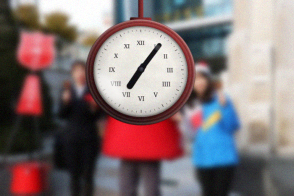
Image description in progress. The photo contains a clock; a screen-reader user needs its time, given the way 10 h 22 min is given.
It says 7 h 06 min
